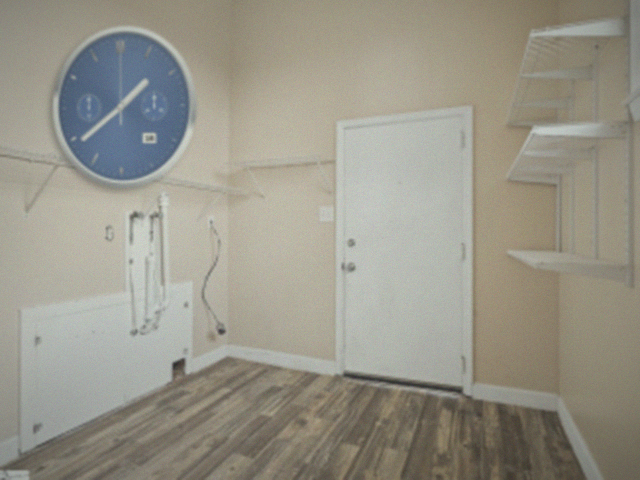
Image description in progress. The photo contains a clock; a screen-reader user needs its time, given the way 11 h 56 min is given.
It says 1 h 39 min
